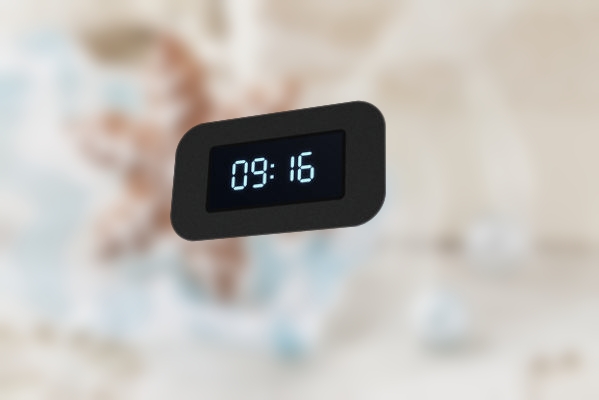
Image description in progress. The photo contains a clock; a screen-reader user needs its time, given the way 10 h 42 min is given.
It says 9 h 16 min
